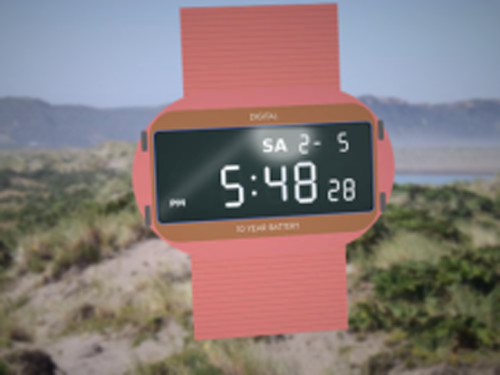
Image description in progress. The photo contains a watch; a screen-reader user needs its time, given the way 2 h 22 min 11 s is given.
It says 5 h 48 min 28 s
